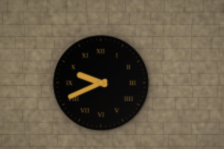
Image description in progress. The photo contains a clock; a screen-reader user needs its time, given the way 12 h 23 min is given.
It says 9 h 41 min
